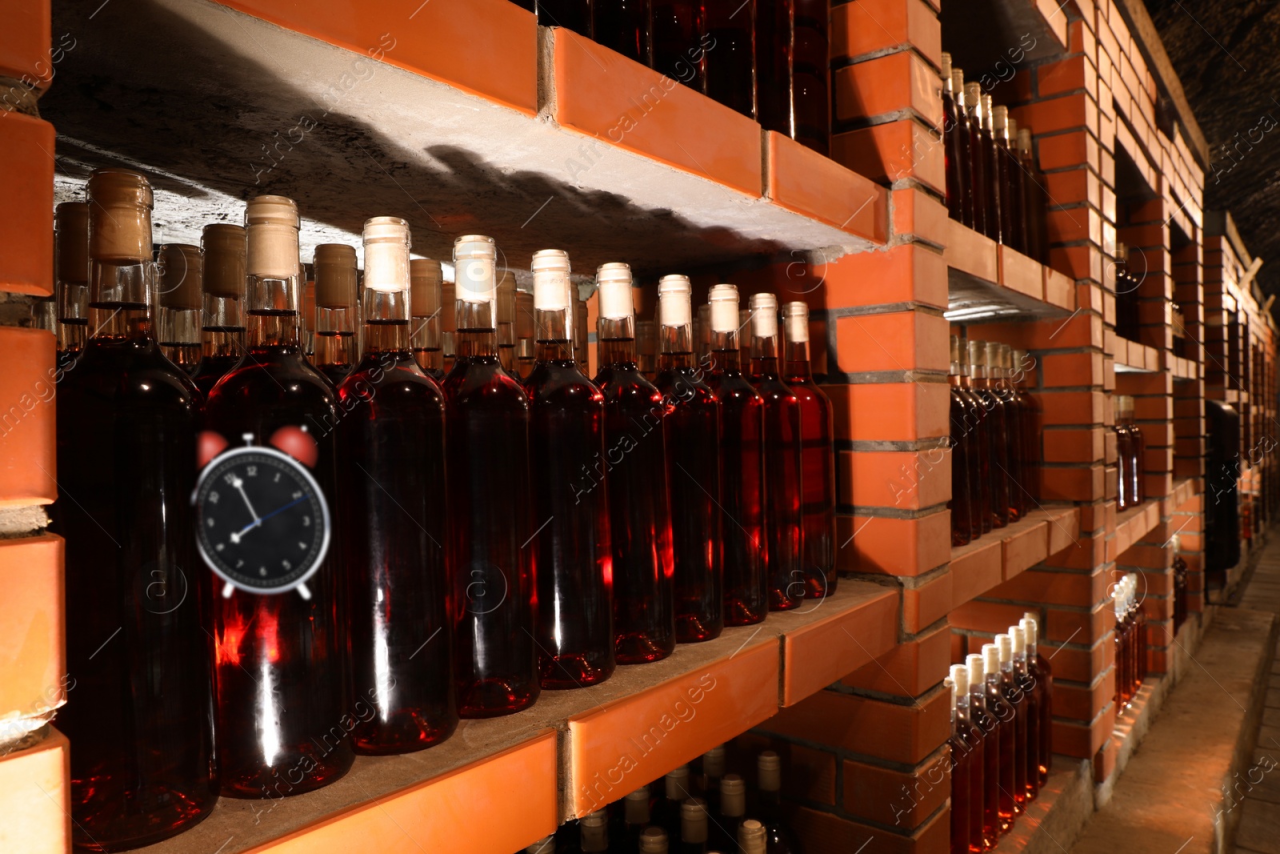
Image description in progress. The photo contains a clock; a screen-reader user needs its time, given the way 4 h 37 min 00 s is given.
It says 7 h 56 min 11 s
